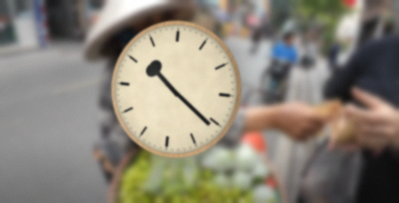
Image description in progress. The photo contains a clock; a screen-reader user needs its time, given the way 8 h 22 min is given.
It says 10 h 21 min
